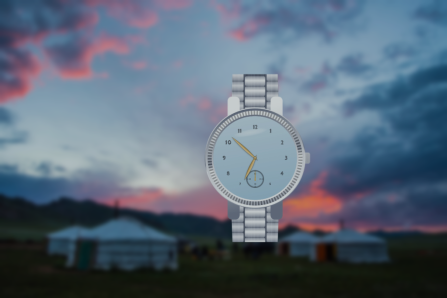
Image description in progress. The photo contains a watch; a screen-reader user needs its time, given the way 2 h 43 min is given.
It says 6 h 52 min
